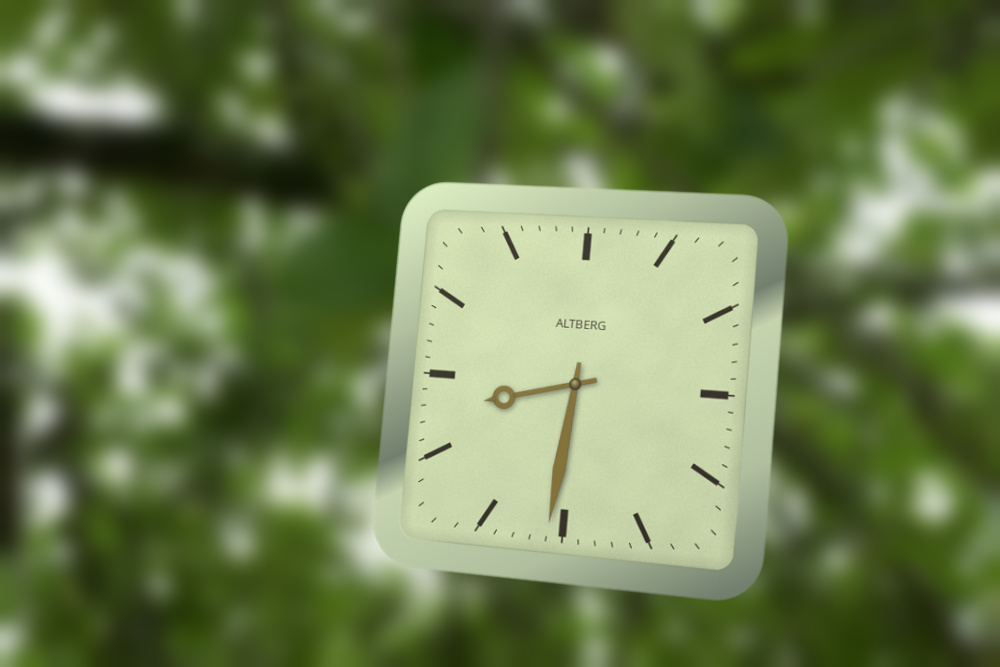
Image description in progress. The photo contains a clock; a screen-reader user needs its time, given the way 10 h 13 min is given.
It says 8 h 31 min
